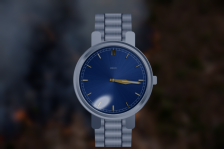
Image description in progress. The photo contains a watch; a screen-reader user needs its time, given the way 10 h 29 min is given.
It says 3 h 16 min
